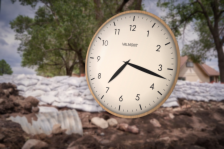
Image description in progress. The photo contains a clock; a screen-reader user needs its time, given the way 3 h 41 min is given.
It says 7 h 17 min
